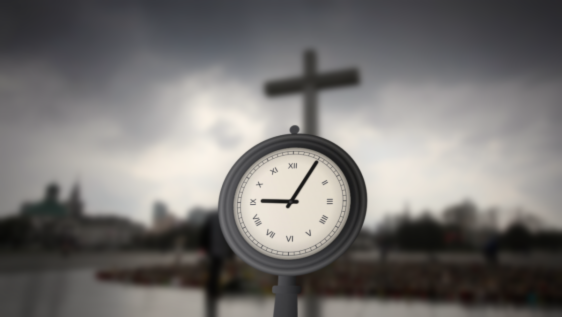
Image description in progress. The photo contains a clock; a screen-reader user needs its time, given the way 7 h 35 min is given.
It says 9 h 05 min
